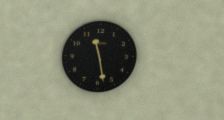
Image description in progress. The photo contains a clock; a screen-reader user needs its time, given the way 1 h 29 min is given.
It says 11 h 28 min
